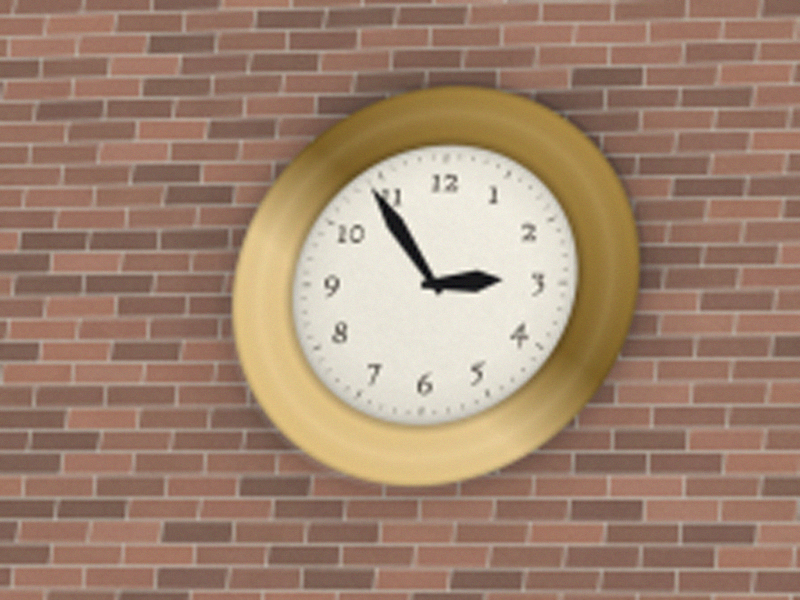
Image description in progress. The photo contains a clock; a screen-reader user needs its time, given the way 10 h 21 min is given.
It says 2 h 54 min
